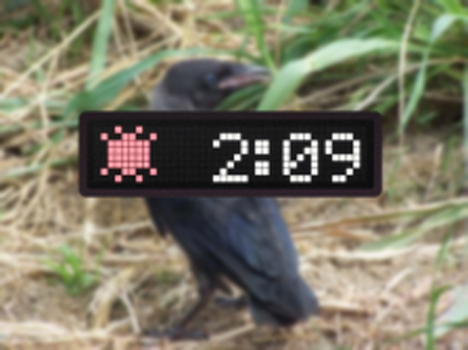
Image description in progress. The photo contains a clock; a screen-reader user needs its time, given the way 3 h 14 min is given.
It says 2 h 09 min
